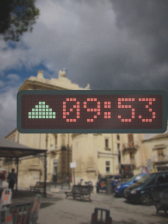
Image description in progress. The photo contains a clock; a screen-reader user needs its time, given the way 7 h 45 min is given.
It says 9 h 53 min
